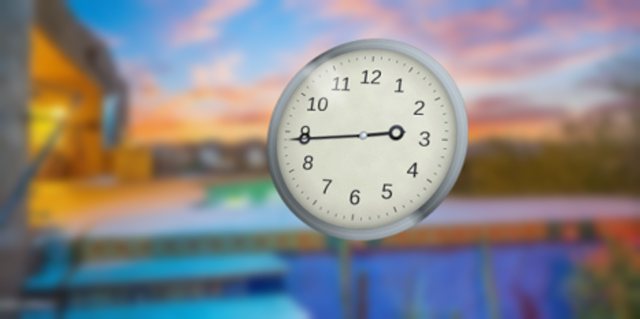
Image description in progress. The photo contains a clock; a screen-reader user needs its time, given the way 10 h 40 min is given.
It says 2 h 44 min
